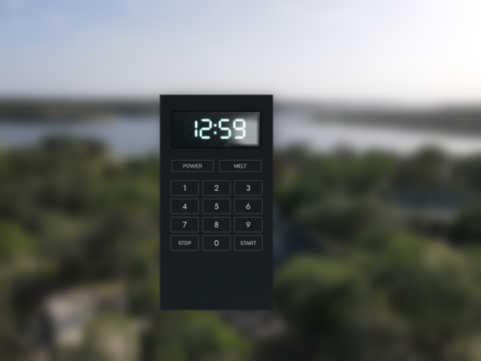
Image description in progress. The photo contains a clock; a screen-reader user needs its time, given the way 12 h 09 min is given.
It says 12 h 59 min
